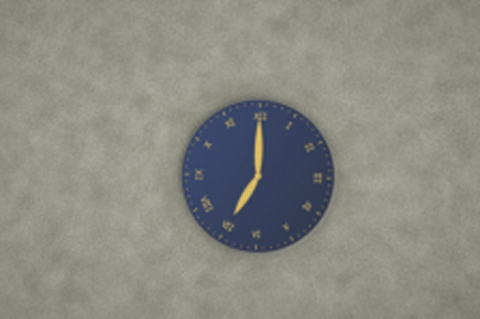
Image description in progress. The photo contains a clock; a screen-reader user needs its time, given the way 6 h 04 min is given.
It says 7 h 00 min
